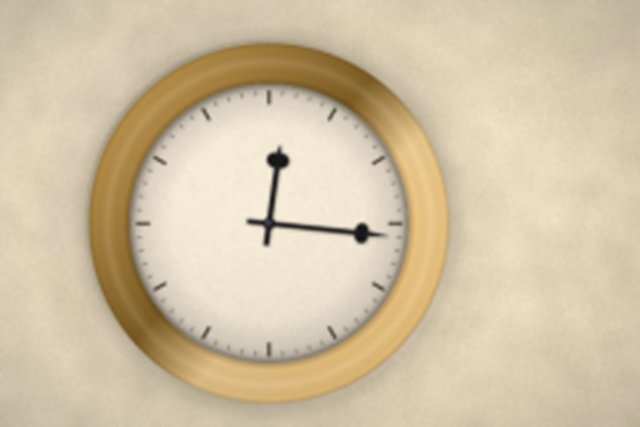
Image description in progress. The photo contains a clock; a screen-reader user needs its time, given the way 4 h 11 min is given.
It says 12 h 16 min
